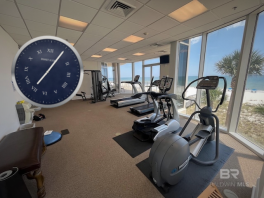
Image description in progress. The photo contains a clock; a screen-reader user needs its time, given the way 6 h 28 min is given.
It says 7 h 05 min
